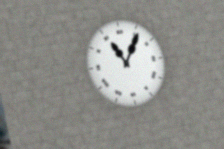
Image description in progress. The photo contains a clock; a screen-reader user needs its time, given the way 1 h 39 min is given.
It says 11 h 06 min
